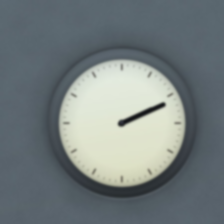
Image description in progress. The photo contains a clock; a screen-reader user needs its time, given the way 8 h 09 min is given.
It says 2 h 11 min
